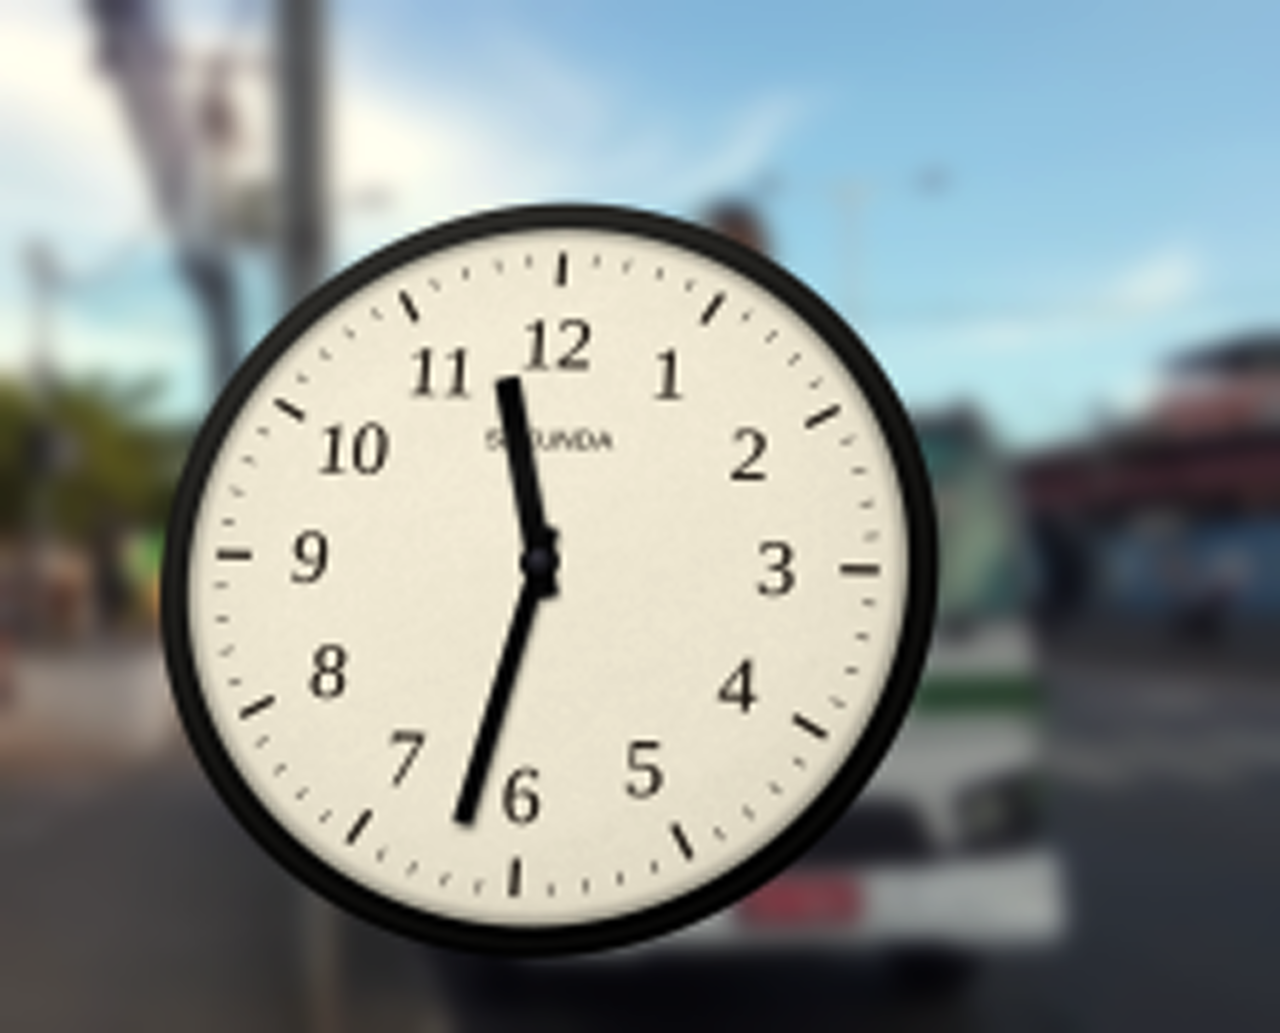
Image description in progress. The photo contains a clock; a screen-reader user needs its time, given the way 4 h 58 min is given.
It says 11 h 32 min
